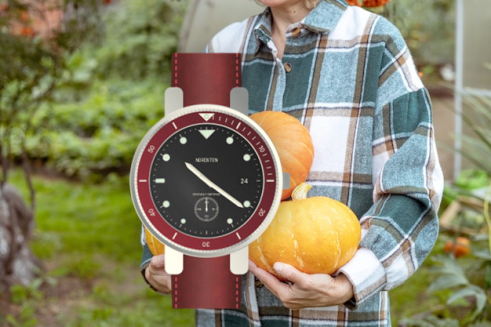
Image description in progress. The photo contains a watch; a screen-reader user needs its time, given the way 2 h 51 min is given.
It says 10 h 21 min
